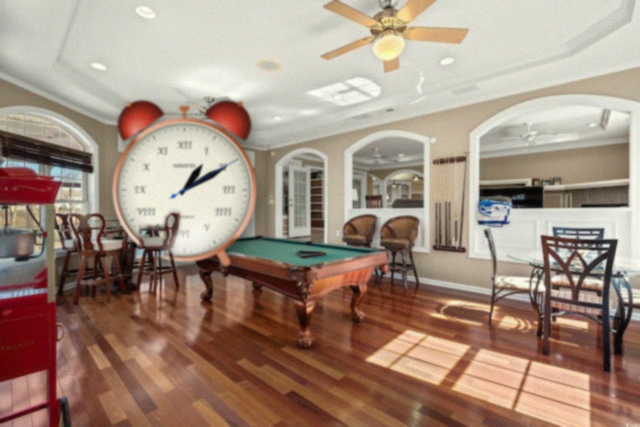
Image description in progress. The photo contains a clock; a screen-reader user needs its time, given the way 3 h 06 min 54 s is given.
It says 1 h 10 min 10 s
